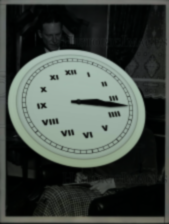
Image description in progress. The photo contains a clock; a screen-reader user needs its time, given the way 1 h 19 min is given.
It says 3 h 17 min
